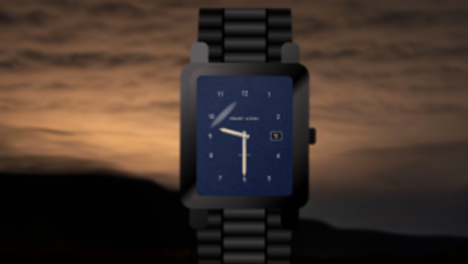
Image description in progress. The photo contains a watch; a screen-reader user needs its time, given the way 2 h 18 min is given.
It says 9 h 30 min
